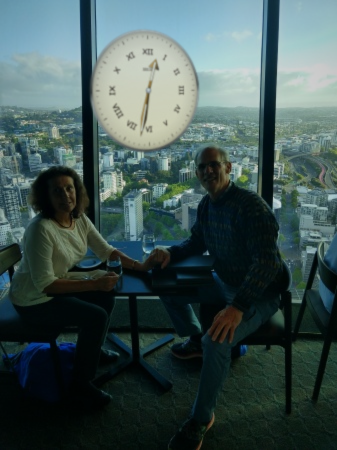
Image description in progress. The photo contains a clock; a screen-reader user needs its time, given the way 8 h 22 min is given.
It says 12 h 32 min
